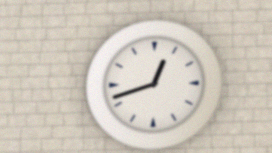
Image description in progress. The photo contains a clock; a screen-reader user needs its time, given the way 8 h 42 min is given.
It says 12 h 42 min
